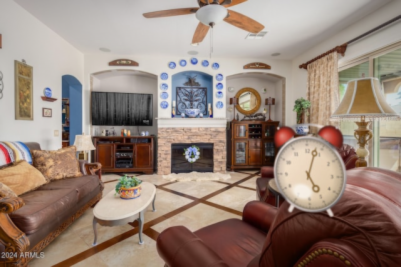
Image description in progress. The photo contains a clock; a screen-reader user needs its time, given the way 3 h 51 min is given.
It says 5 h 03 min
